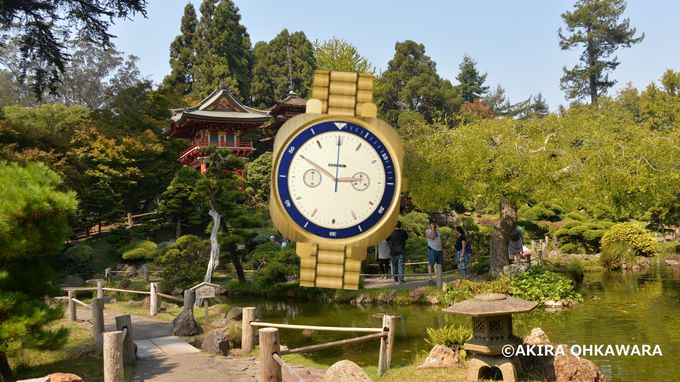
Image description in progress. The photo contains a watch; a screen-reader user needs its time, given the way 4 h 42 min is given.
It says 2 h 50 min
